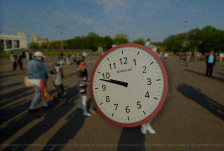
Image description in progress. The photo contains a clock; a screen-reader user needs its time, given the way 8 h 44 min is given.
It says 9 h 48 min
